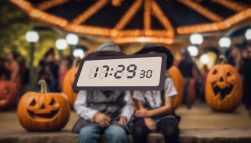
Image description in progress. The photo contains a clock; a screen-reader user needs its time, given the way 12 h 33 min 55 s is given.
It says 17 h 29 min 30 s
